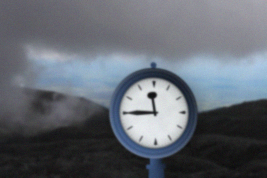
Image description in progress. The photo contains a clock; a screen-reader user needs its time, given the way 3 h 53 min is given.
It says 11 h 45 min
